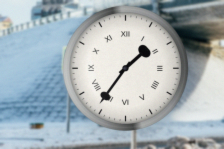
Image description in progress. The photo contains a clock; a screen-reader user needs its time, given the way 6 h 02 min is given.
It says 1 h 36 min
